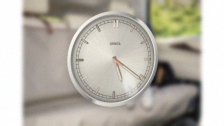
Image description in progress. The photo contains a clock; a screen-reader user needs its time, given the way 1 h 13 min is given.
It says 5 h 21 min
